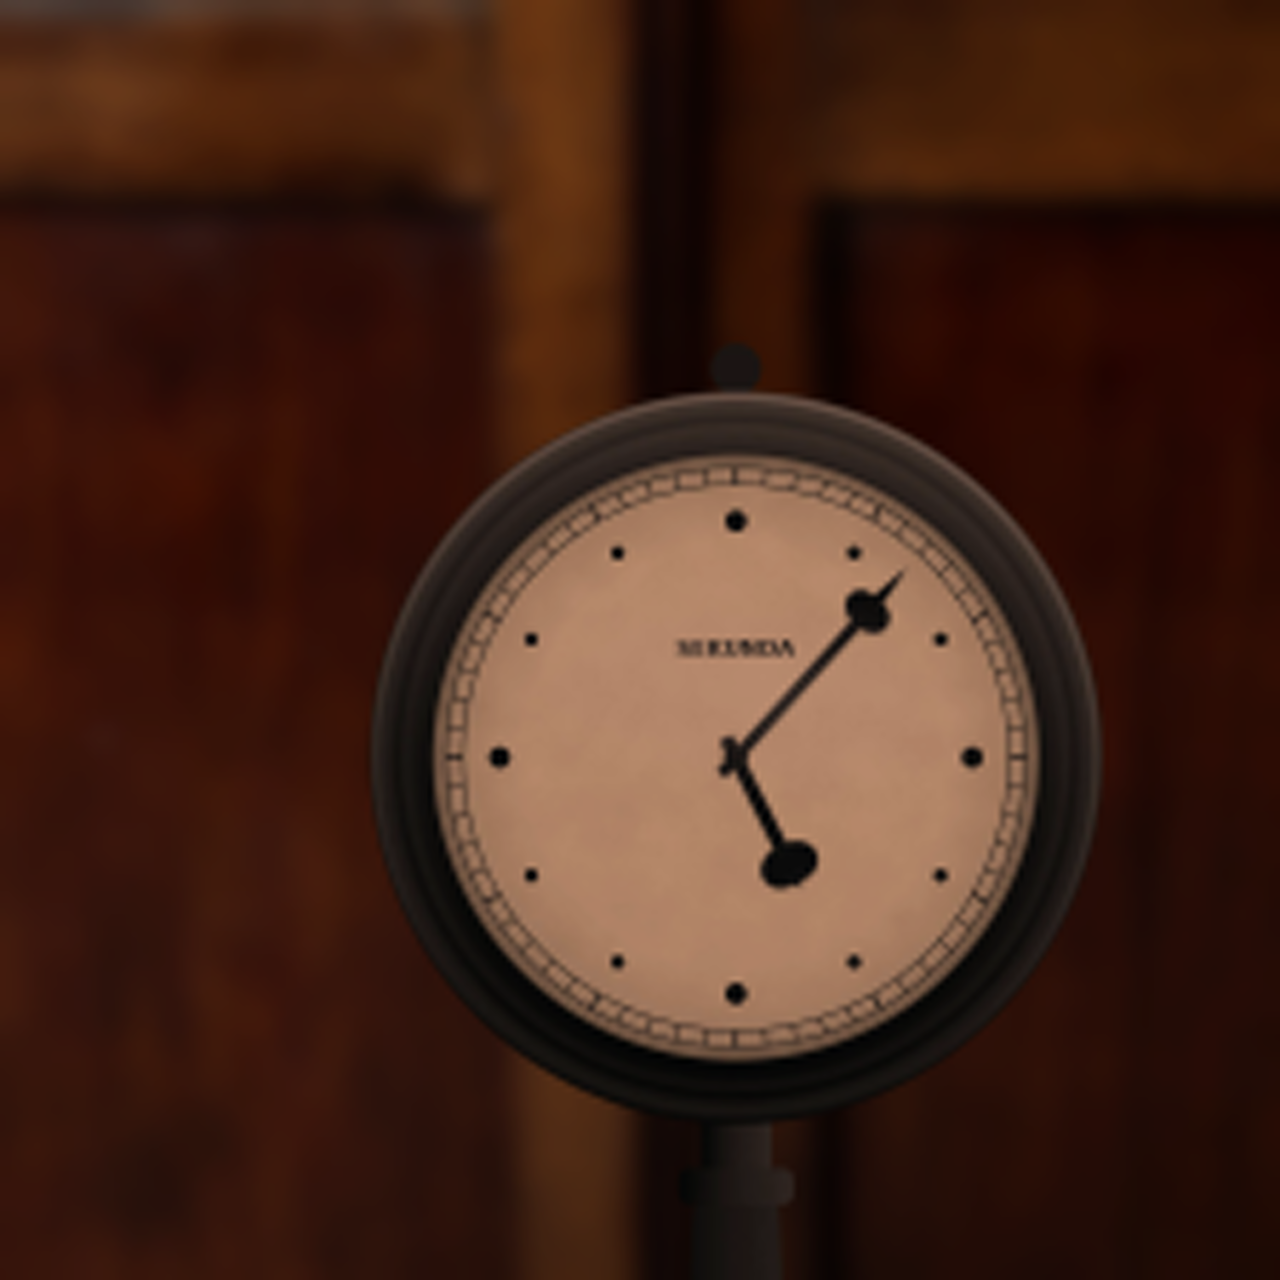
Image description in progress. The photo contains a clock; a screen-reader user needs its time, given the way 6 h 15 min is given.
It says 5 h 07 min
